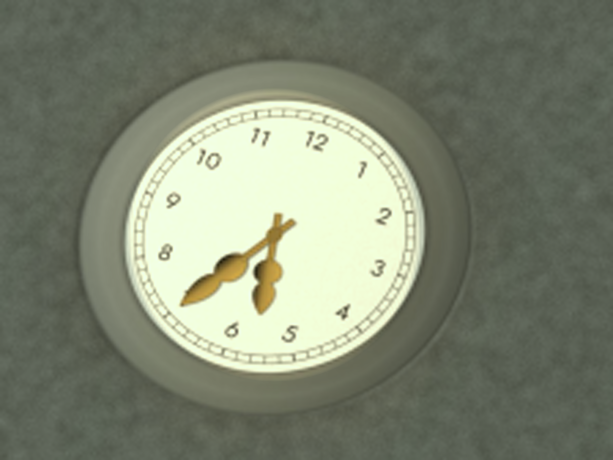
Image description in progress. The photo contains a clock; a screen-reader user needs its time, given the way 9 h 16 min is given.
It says 5 h 35 min
